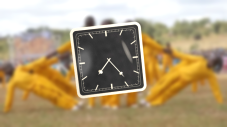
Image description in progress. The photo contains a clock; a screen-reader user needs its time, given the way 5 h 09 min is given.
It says 7 h 24 min
